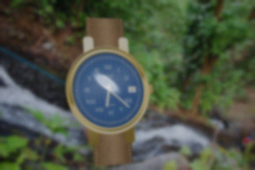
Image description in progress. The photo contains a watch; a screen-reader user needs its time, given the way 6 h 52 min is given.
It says 6 h 22 min
